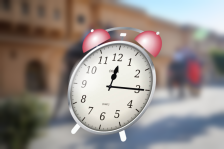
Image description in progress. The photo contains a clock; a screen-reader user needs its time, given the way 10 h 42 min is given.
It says 12 h 15 min
